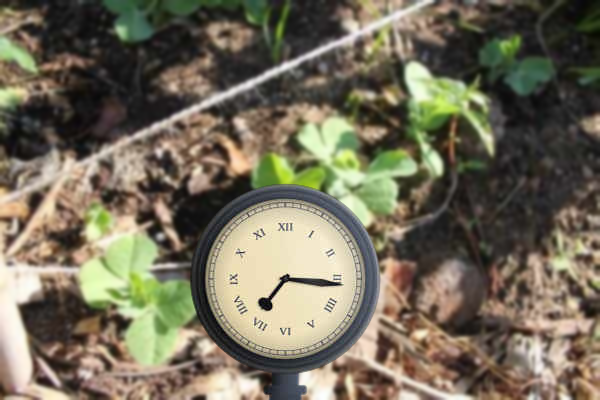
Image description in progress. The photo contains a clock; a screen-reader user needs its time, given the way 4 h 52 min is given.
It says 7 h 16 min
